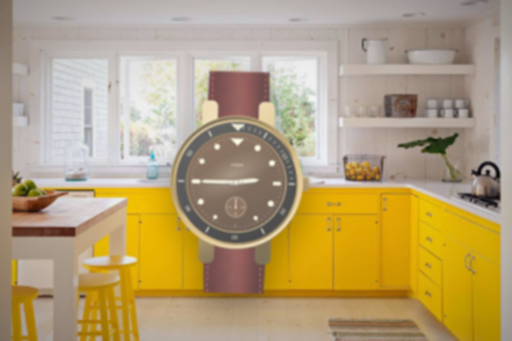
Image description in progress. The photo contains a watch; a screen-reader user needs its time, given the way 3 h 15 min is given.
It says 2 h 45 min
